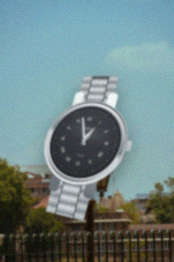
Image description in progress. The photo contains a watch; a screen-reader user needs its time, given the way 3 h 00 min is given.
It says 12 h 57 min
